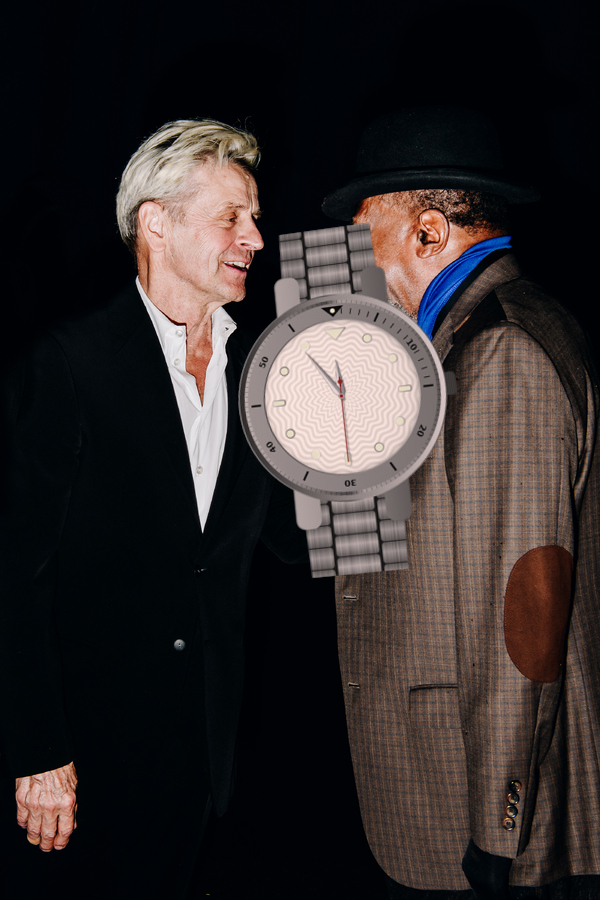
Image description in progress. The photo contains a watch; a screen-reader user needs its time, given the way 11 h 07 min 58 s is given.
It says 11 h 54 min 30 s
